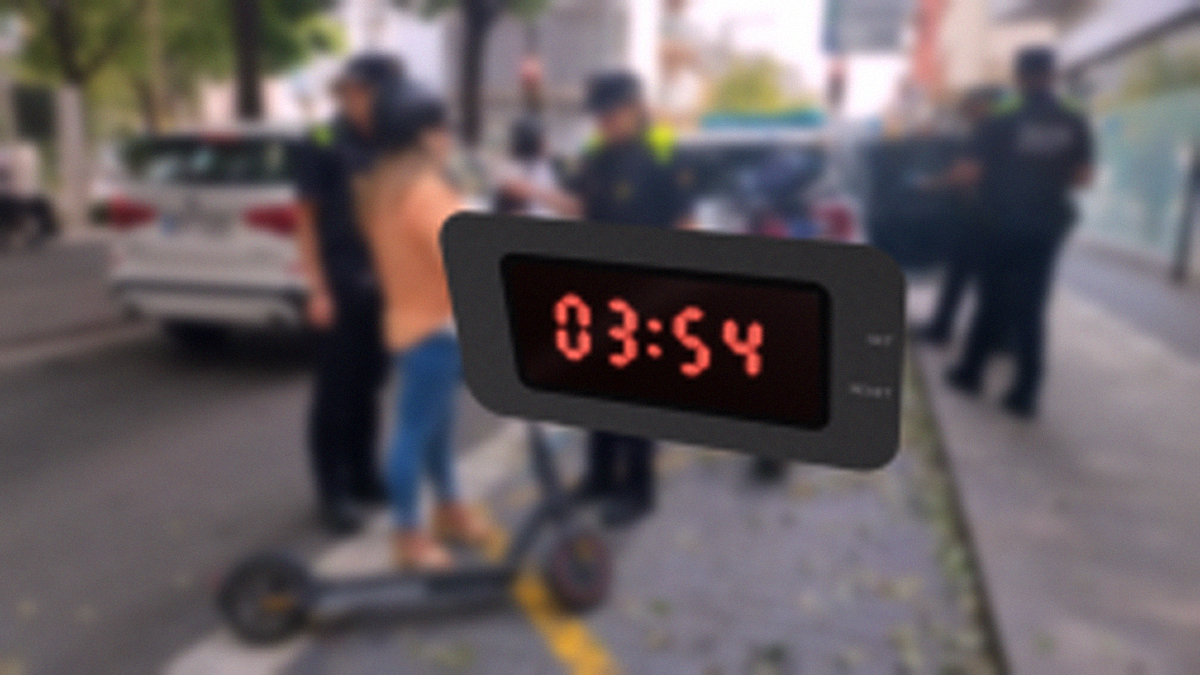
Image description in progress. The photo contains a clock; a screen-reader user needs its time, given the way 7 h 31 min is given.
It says 3 h 54 min
